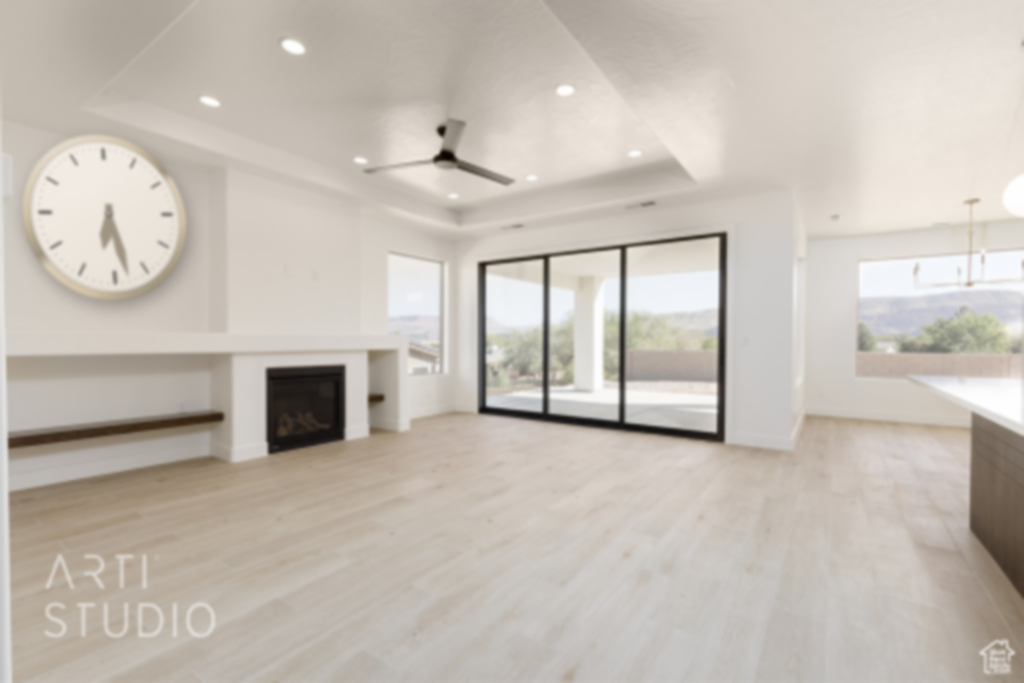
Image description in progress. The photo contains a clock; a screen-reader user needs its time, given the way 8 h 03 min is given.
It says 6 h 28 min
